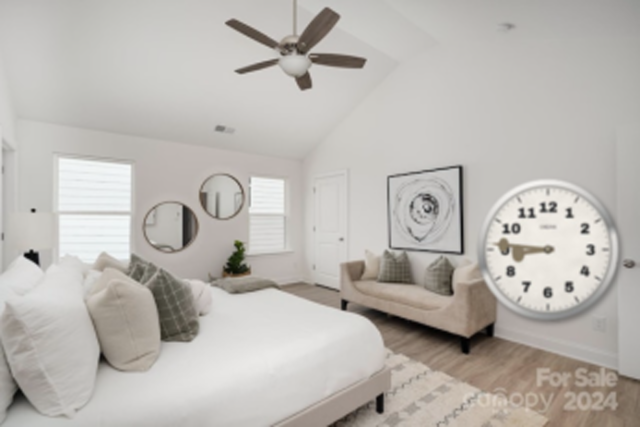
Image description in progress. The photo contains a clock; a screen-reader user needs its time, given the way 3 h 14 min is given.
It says 8 h 46 min
